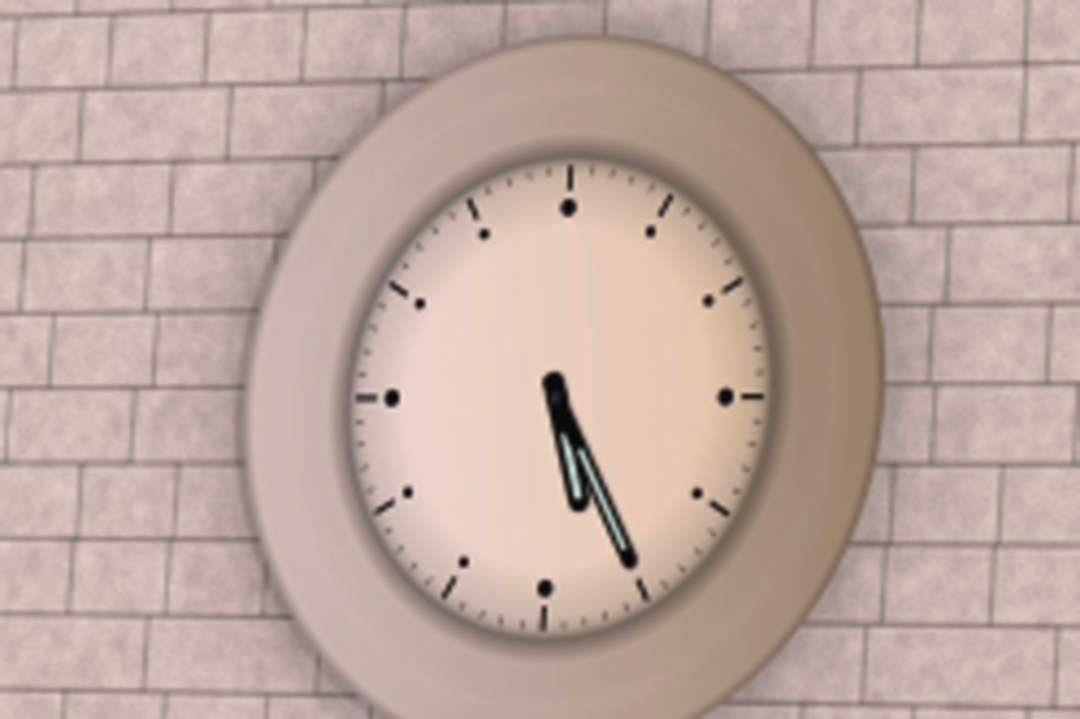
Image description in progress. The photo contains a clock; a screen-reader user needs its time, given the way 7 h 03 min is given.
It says 5 h 25 min
